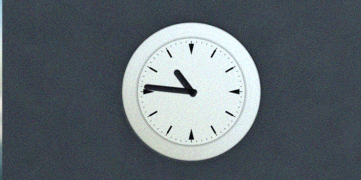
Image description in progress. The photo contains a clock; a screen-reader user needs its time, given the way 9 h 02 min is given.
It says 10 h 46 min
